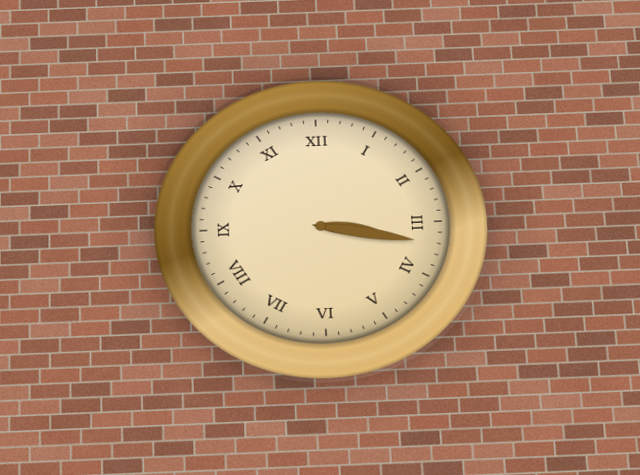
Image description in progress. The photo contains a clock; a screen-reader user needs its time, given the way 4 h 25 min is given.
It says 3 h 17 min
